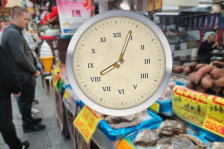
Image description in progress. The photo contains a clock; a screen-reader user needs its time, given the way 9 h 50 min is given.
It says 8 h 04 min
